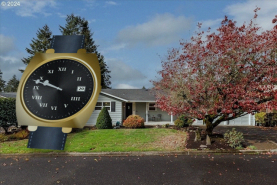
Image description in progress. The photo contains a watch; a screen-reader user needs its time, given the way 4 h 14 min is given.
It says 9 h 48 min
